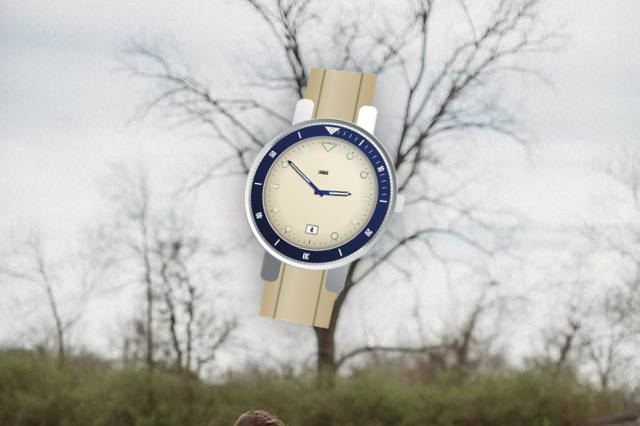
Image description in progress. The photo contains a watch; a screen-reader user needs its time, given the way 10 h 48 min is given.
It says 2 h 51 min
